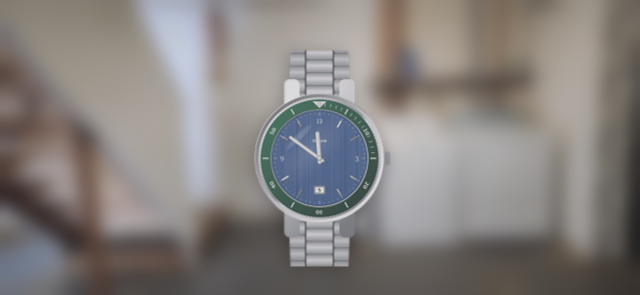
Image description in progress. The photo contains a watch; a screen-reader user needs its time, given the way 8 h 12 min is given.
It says 11 h 51 min
